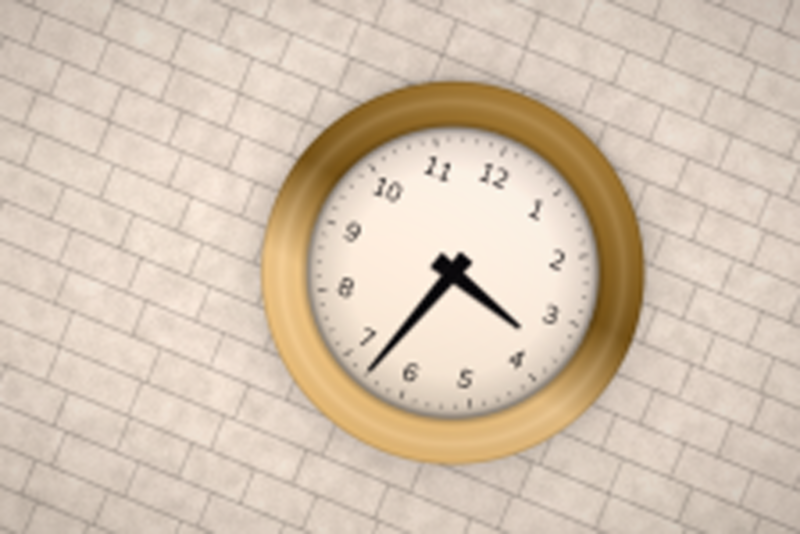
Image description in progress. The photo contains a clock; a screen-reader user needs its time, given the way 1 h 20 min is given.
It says 3 h 33 min
